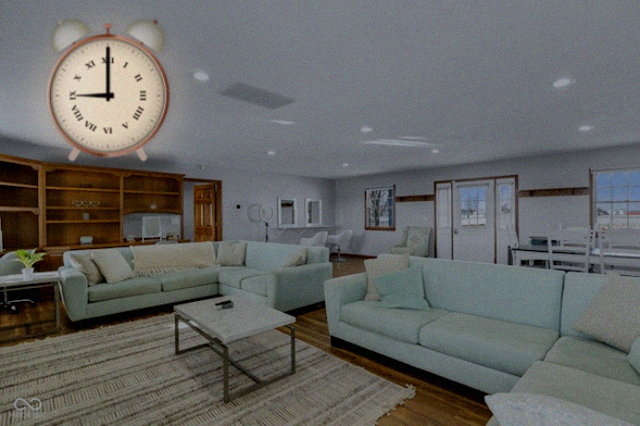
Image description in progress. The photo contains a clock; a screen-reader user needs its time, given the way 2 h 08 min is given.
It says 9 h 00 min
